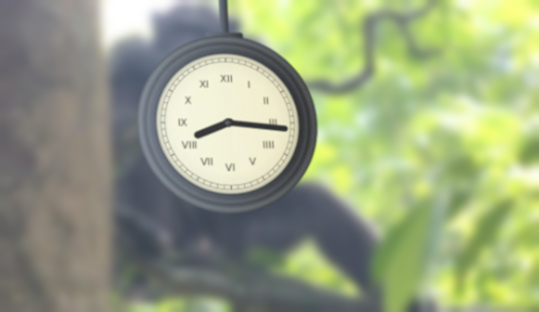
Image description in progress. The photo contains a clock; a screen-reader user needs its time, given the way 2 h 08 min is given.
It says 8 h 16 min
